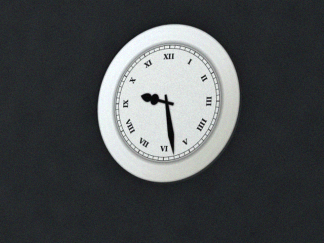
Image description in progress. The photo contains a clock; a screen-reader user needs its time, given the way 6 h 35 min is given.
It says 9 h 28 min
